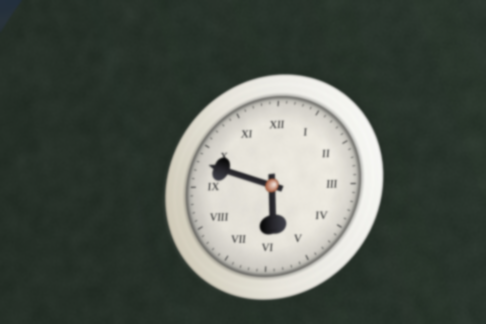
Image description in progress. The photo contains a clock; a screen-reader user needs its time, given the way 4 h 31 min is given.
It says 5 h 48 min
